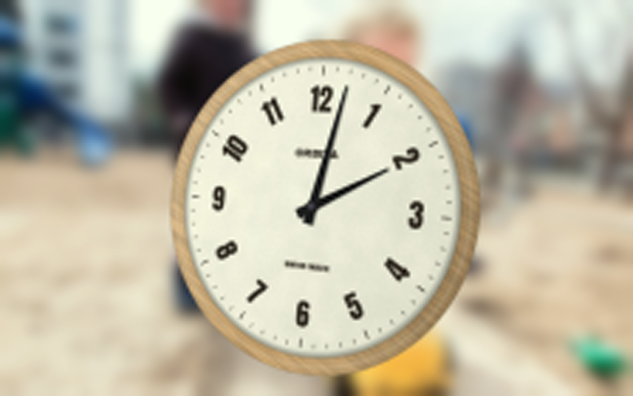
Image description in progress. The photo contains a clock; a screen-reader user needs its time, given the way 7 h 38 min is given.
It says 2 h 02 min
